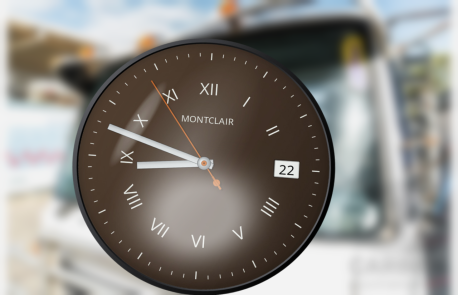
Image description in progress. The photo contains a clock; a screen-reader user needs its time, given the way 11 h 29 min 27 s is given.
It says 8 h 47 min 54 s
